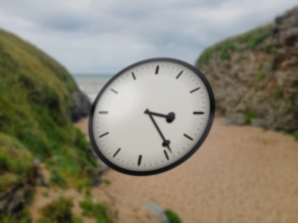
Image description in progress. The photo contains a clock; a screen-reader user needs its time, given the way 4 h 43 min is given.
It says 3 h 24 min
